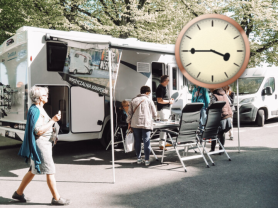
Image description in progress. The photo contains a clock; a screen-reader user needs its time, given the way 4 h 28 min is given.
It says 3 h 45 min
